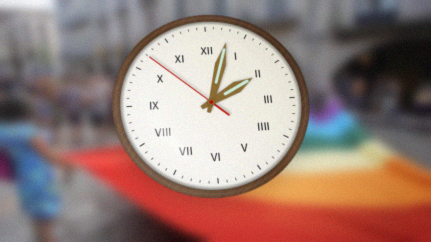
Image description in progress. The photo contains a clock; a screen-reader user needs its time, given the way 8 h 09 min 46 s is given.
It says 2 h 02 min 52 s
